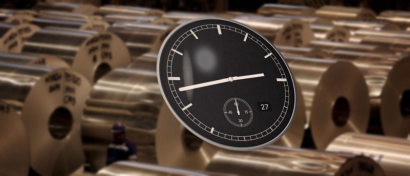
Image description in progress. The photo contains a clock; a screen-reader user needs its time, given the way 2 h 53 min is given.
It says 2 h 43 min
